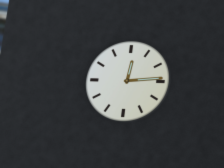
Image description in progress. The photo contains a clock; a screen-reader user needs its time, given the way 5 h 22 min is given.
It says 12 h 14 min
